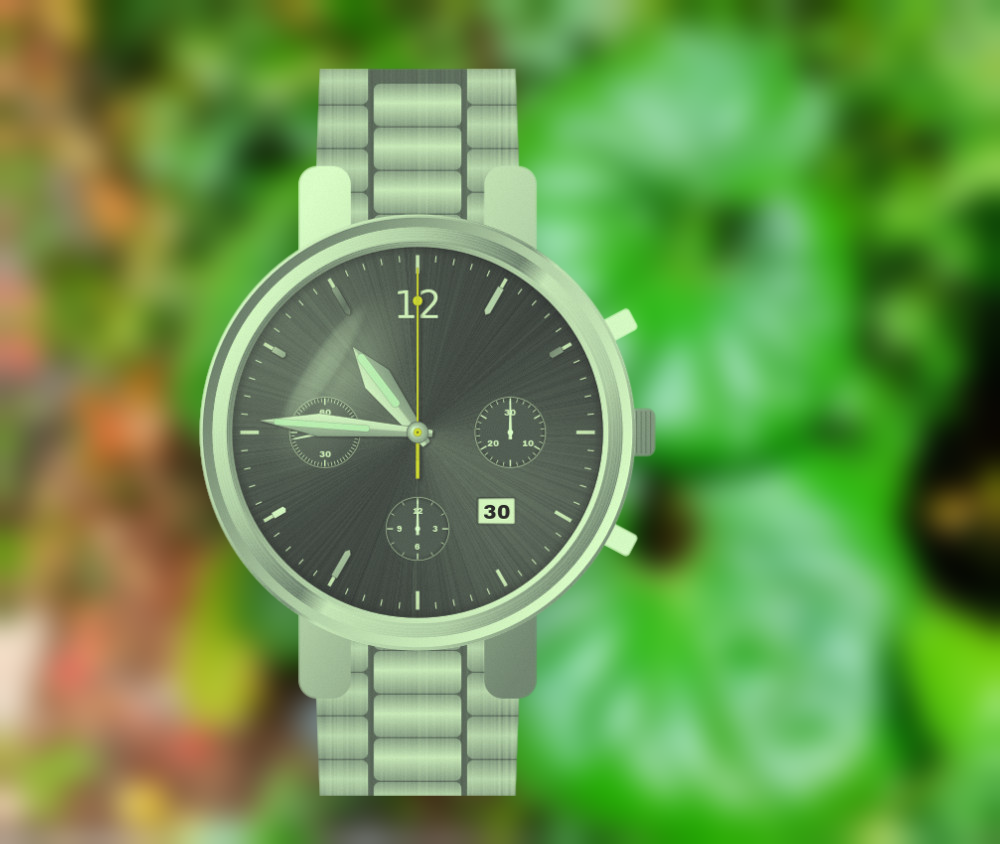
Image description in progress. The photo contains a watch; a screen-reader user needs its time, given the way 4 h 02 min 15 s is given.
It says 10 h 45 min 43 s
